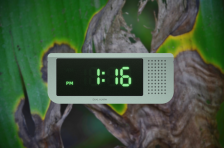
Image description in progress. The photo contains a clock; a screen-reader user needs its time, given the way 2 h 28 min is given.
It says 1 h 16 min
